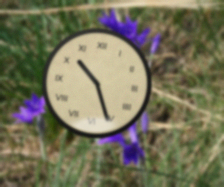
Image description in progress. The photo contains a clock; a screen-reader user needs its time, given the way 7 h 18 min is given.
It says 10 h 26 min
